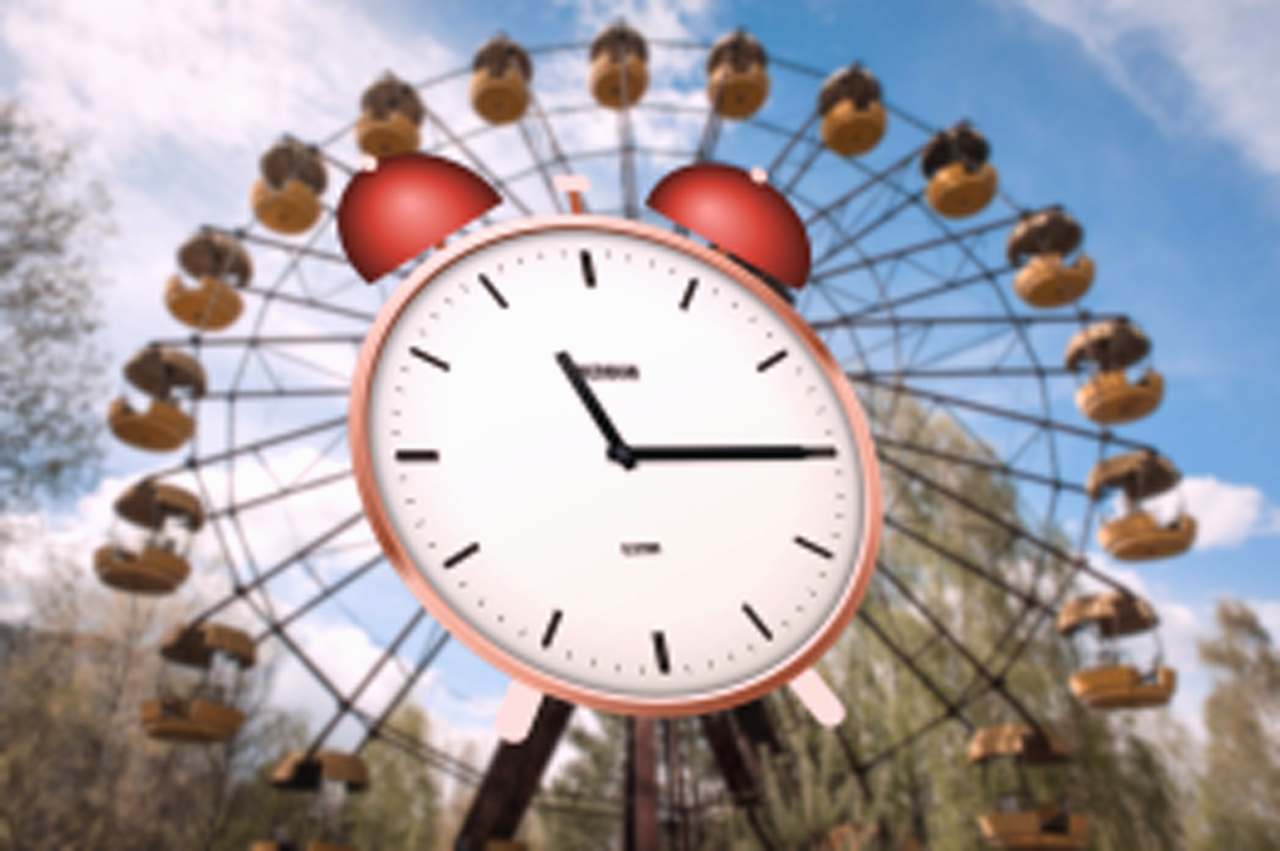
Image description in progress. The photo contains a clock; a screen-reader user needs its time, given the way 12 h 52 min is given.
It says 11 h 15 min
